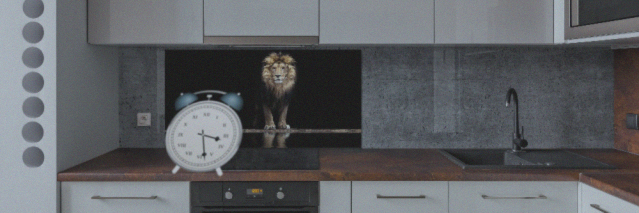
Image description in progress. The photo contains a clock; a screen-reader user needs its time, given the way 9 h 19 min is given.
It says 3 h 28 min
